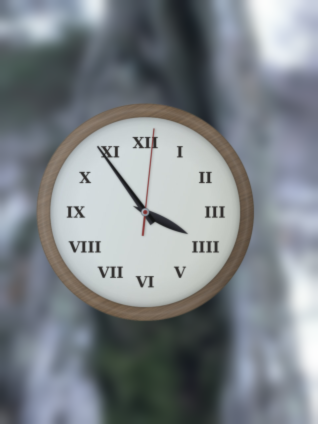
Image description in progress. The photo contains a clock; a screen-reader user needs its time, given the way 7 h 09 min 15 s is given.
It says 3 h 54 min 01 s
